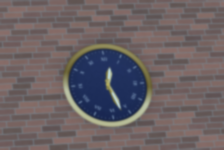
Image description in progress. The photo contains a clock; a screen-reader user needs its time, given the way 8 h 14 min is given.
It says 12 h 27 min
